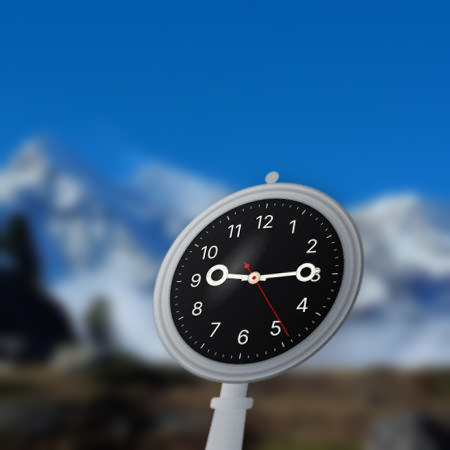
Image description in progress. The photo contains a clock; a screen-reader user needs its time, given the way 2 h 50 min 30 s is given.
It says 9 h 14 min 24 s
